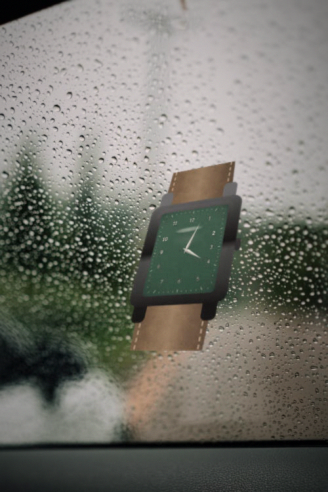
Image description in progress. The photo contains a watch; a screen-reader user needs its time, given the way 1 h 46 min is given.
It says 4 h 03 min
